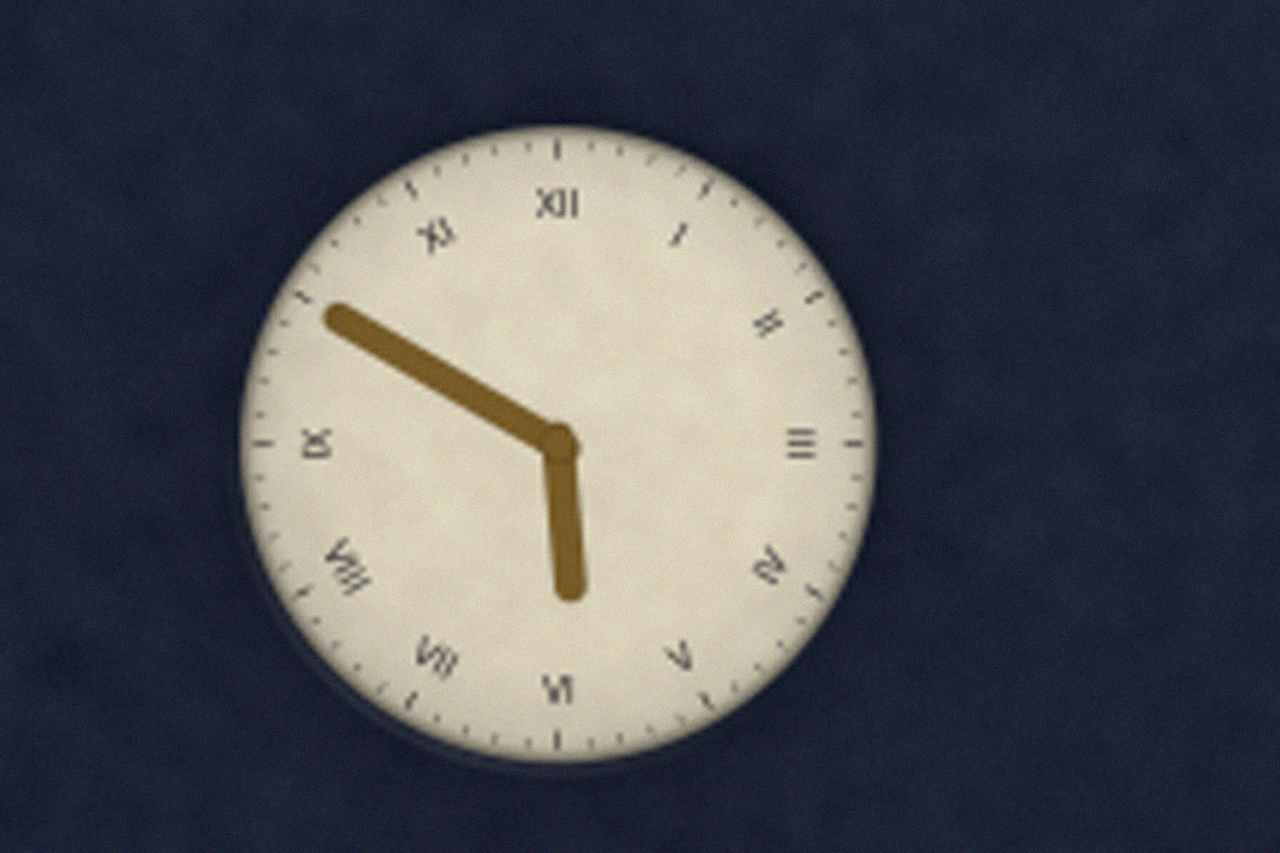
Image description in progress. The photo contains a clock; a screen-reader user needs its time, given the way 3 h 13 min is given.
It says 5 h 50 min
